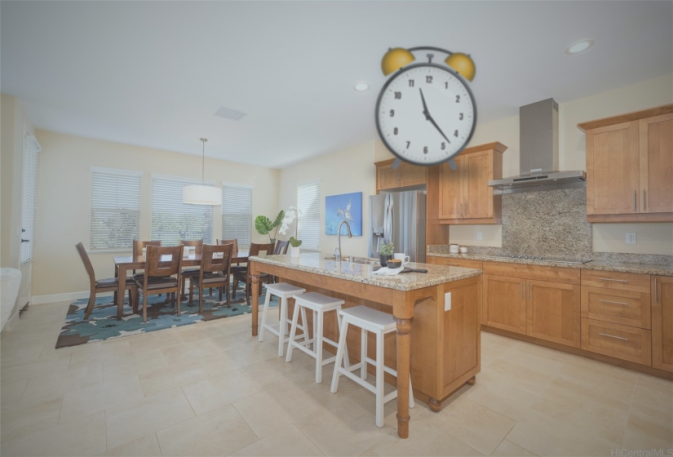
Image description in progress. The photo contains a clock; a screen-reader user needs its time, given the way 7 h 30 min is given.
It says 11 h 23 min
